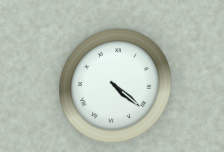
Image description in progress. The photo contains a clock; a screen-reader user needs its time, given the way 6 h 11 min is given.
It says 4 h 21 min
